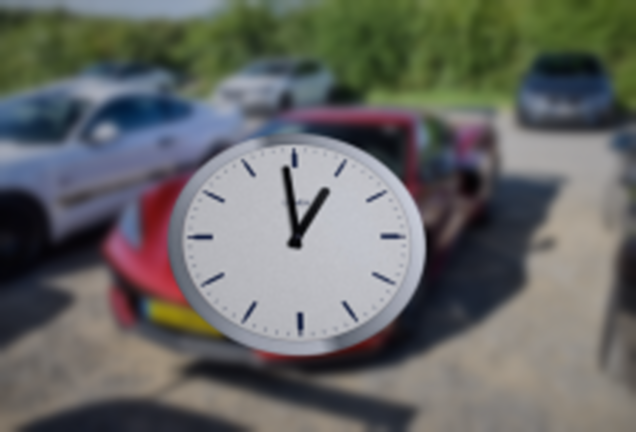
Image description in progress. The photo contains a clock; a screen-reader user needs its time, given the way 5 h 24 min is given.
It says 12 h 59 min
